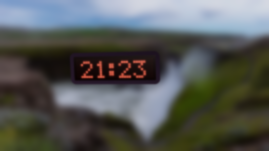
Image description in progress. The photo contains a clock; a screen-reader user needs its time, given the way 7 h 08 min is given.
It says 21 h 23 min
